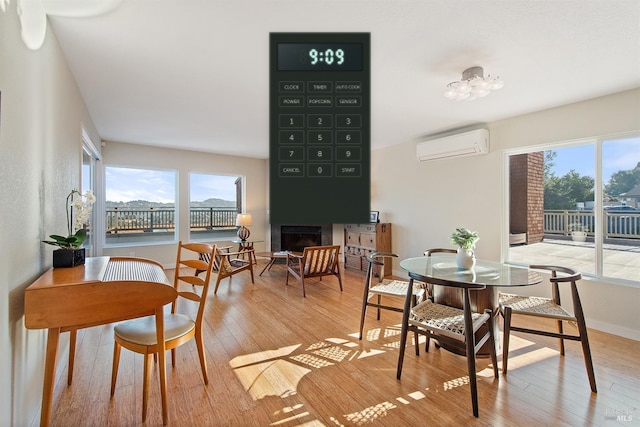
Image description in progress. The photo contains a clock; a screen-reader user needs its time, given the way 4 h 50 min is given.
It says 9 h 09 min
